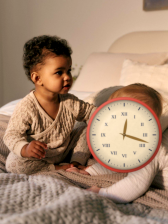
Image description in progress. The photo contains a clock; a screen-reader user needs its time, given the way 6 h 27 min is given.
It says 12 h 18 min
